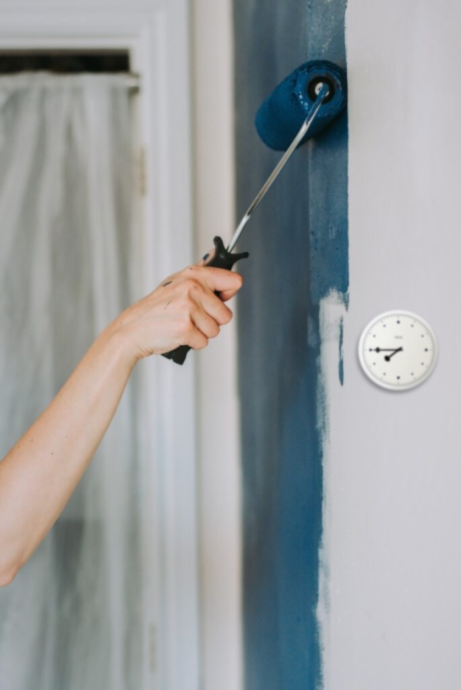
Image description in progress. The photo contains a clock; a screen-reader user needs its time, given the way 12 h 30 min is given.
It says 7 h 45 min
